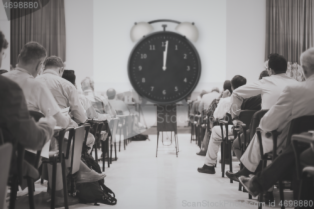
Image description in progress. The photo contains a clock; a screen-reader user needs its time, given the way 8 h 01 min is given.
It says 12 h 01 min
